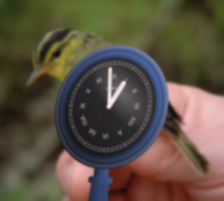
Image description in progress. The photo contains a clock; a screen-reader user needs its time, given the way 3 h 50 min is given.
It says 12 h 59 min
